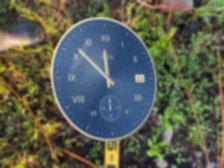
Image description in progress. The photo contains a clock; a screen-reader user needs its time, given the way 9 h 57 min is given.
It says 11 h 52 min
